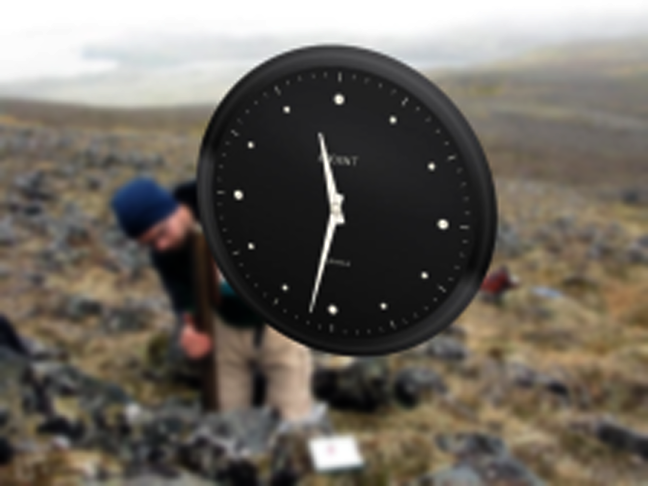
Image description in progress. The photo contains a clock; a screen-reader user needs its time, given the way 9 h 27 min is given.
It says 11 h 32 min
